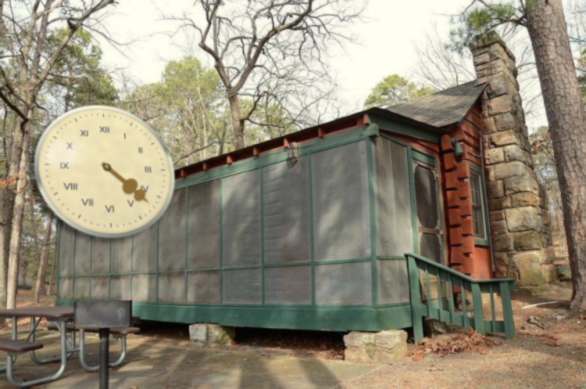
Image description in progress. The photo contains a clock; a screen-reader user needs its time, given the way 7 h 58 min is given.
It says 4 h 22 min
